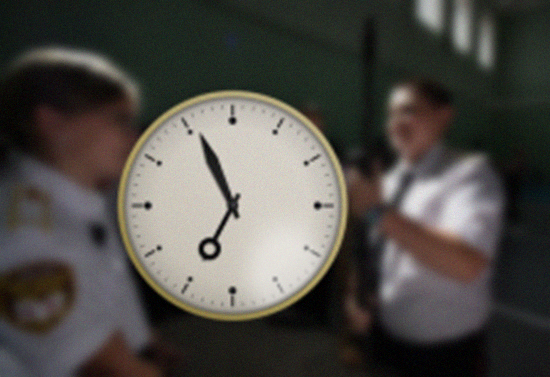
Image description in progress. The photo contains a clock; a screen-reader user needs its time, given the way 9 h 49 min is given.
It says 6 h 56 min
